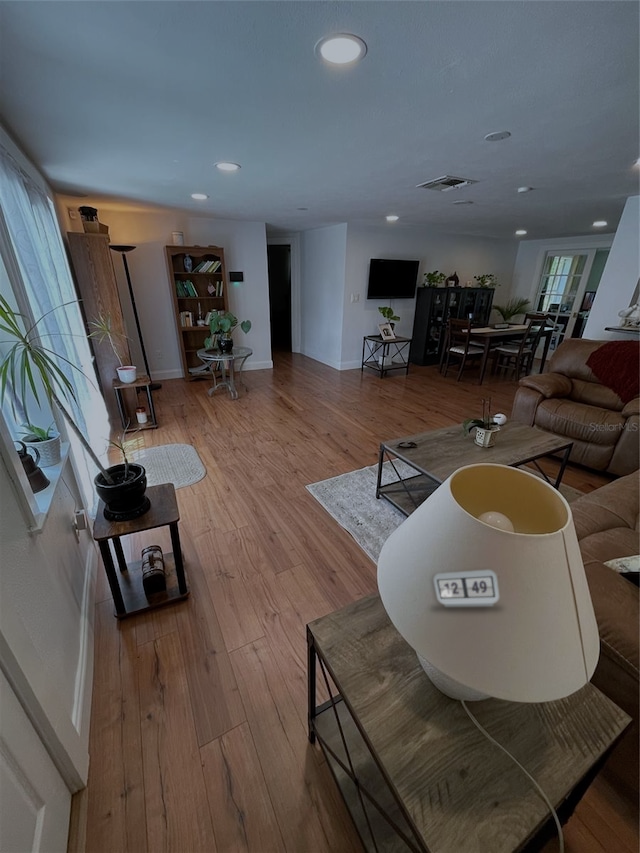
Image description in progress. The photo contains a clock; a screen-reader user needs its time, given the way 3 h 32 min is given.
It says 12 h 49 min
